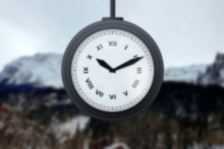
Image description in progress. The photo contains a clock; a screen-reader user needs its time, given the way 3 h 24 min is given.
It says 10 h 11 min
